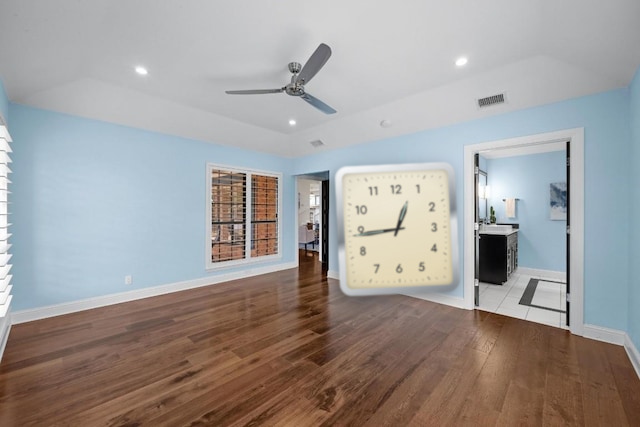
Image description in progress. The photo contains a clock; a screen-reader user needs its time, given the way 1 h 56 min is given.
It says 12 h 44 min
